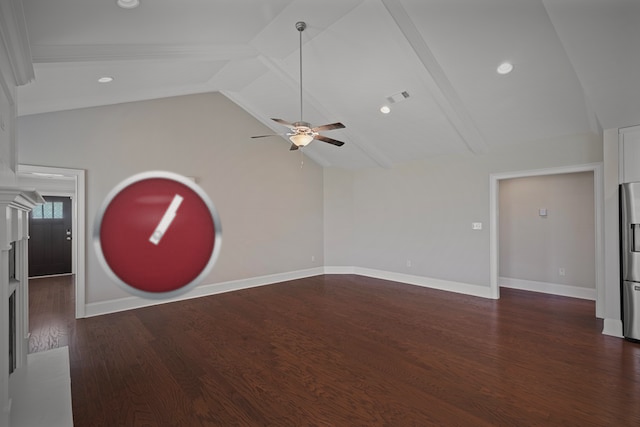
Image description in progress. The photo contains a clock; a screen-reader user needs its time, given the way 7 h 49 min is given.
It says 1 h 05 min
